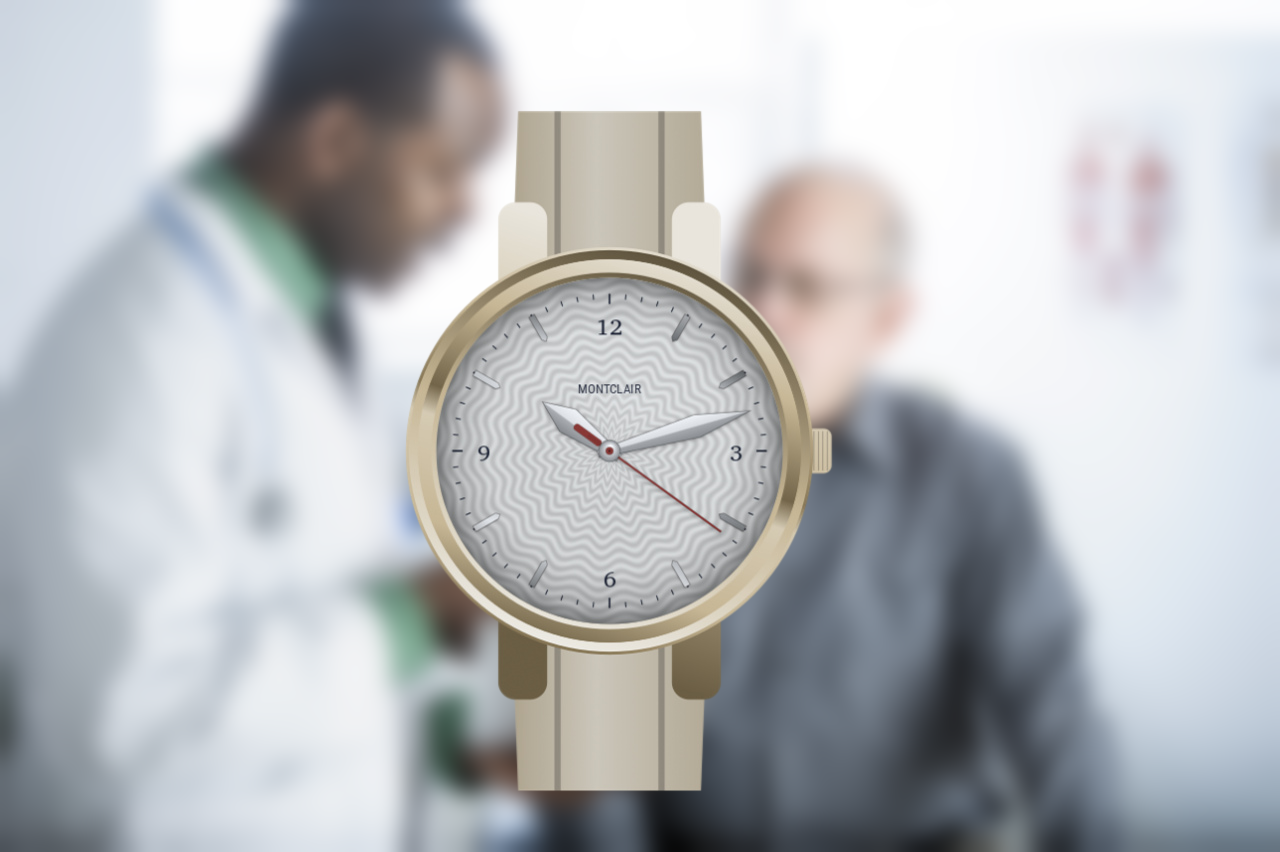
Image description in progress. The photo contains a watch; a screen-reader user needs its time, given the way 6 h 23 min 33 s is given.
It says 10 h 12 min 21 s
